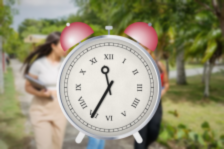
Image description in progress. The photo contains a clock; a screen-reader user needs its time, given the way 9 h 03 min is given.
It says 11 h 35 min
